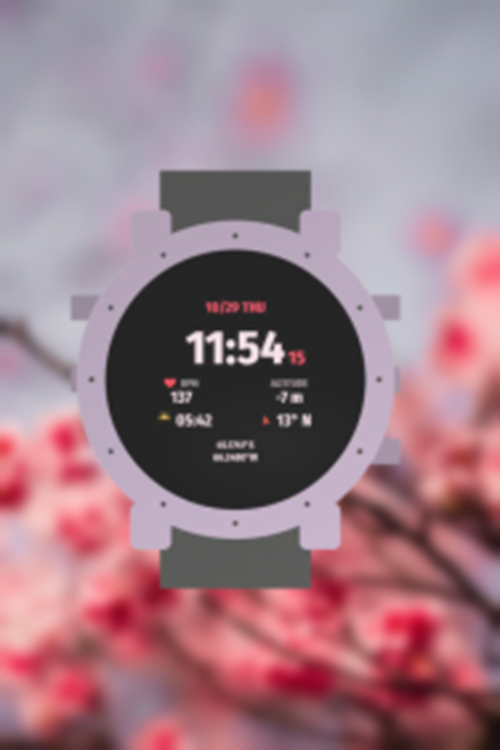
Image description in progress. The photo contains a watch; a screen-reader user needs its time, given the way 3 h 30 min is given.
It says 11 h 54 min
